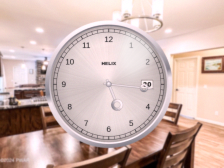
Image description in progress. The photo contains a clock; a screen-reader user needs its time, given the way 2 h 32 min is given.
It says 5 h 16 min
